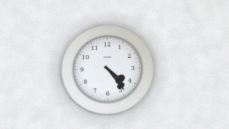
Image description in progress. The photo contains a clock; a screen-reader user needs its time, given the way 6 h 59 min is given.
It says 4 h 24 min
